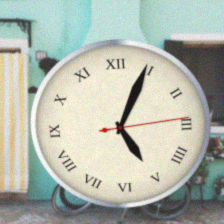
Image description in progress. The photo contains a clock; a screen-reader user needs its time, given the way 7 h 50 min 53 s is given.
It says 5 h 04 min 14 s
